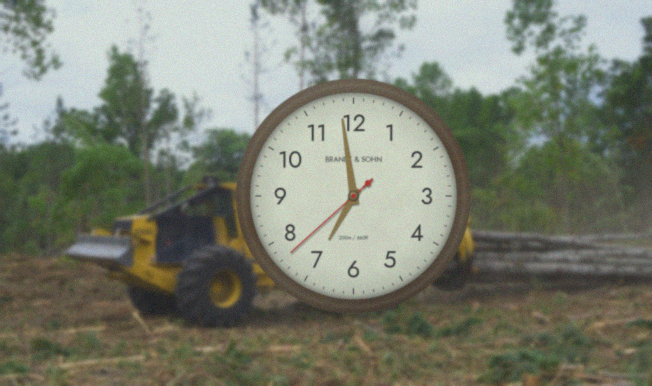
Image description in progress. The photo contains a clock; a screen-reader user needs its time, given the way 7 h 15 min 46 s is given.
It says 6 h 58 min 38 s
